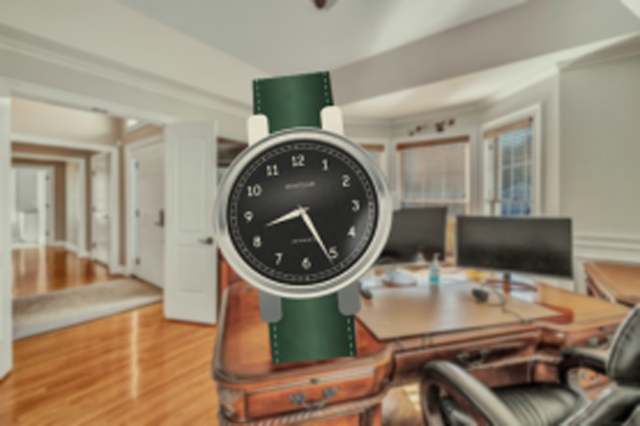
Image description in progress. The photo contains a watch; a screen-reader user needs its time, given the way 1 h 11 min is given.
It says 8 h 26 min
